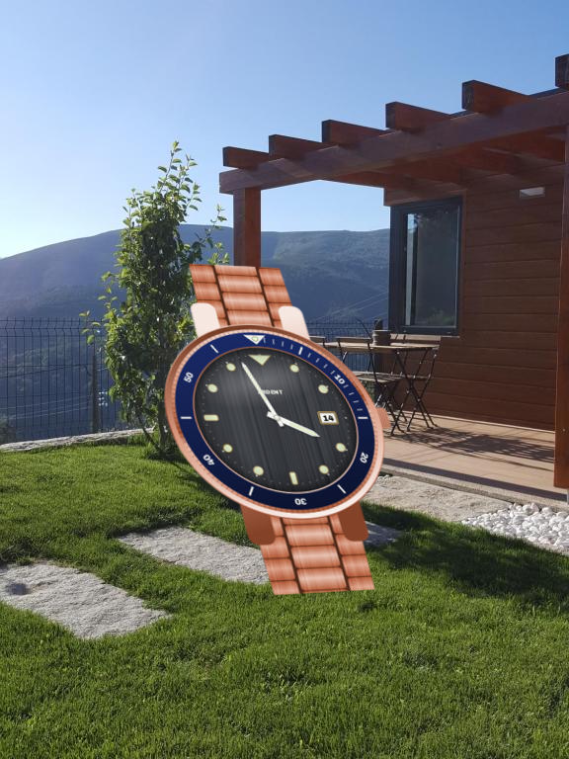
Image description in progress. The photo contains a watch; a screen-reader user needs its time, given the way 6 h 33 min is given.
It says 3 h 57 min
